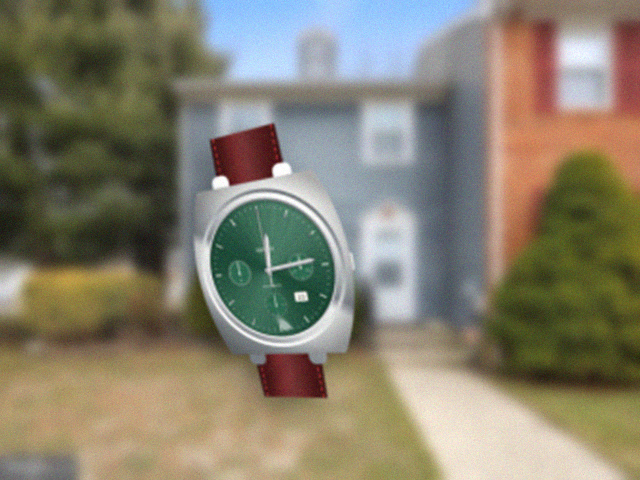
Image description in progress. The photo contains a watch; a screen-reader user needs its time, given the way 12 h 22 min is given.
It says 12 h 14 min
